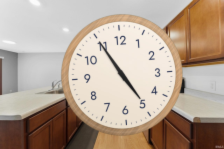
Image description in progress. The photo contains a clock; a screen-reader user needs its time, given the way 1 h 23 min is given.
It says 4 h 55 min
